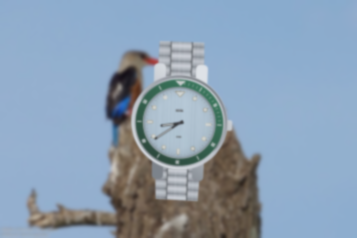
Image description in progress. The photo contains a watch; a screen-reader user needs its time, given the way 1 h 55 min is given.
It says 8 h 39 min
